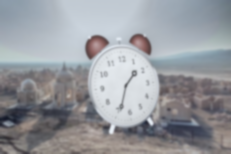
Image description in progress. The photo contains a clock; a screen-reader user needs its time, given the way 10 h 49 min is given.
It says 1 h 34 min
